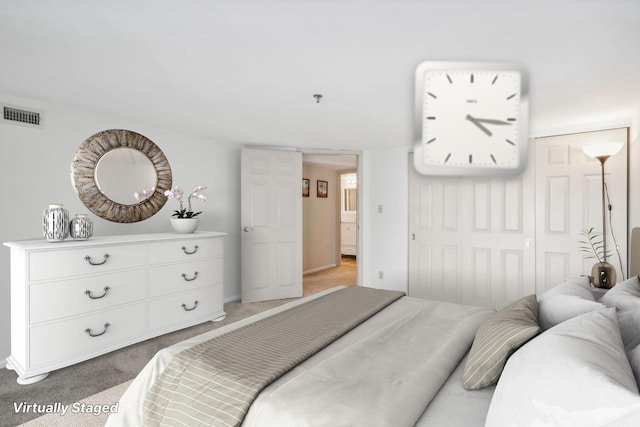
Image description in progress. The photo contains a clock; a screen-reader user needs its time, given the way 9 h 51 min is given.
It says 4 h 16 min
